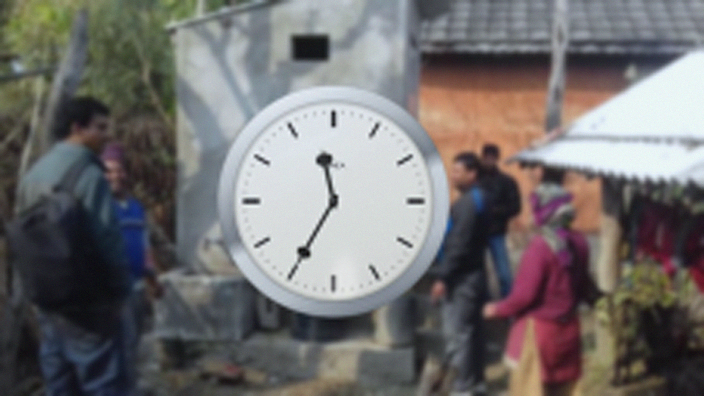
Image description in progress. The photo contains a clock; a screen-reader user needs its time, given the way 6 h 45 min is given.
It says 11 h 35 min
